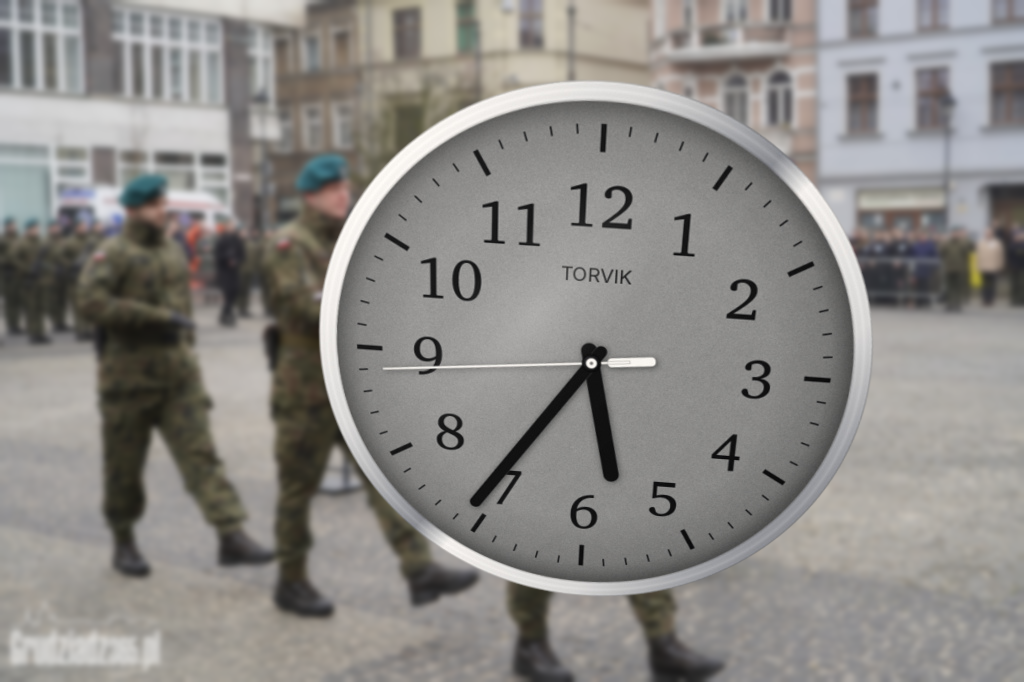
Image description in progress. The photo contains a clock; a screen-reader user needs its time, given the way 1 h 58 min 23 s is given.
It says 5 h 35 min 44 s
